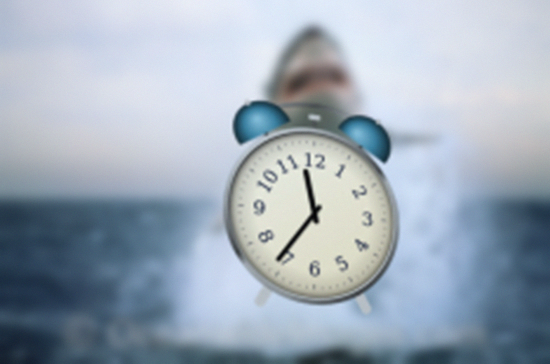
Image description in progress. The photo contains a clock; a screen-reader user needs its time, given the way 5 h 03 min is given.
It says 11 h 36 min
